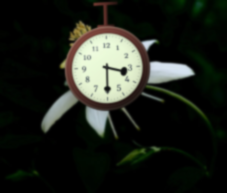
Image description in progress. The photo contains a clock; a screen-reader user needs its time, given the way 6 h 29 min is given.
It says 3 h 30 min
